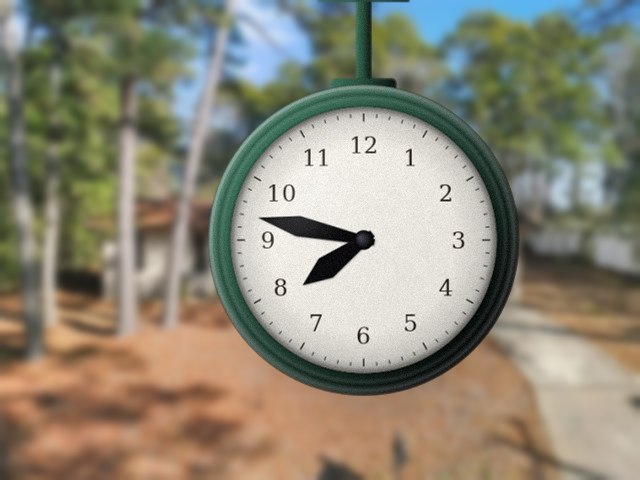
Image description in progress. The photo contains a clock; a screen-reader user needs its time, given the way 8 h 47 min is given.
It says 7 h 47 min
